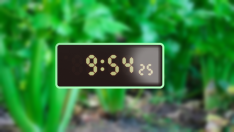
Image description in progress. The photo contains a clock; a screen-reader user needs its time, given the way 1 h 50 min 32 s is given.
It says 9 h 54 min 25 s
